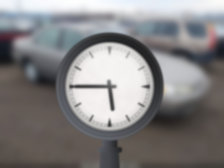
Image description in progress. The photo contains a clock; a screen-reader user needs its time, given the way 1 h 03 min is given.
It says 5 h 45 min
